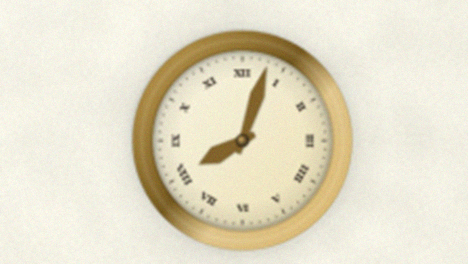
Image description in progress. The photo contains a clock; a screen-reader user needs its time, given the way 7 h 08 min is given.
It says 8 h 03 min
